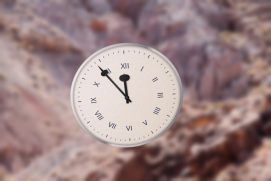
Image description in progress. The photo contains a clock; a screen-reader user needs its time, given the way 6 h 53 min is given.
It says 11 h 54 min
